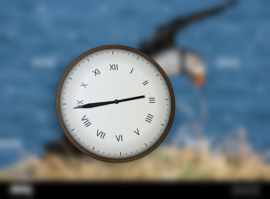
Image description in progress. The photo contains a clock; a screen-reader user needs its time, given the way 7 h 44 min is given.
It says 2 h 44 min
